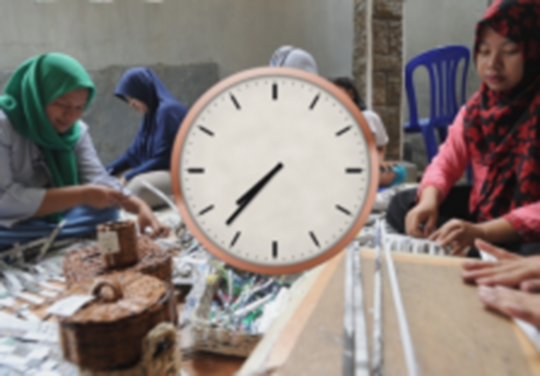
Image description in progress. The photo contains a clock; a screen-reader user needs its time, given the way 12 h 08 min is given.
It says 7 h 37 min
